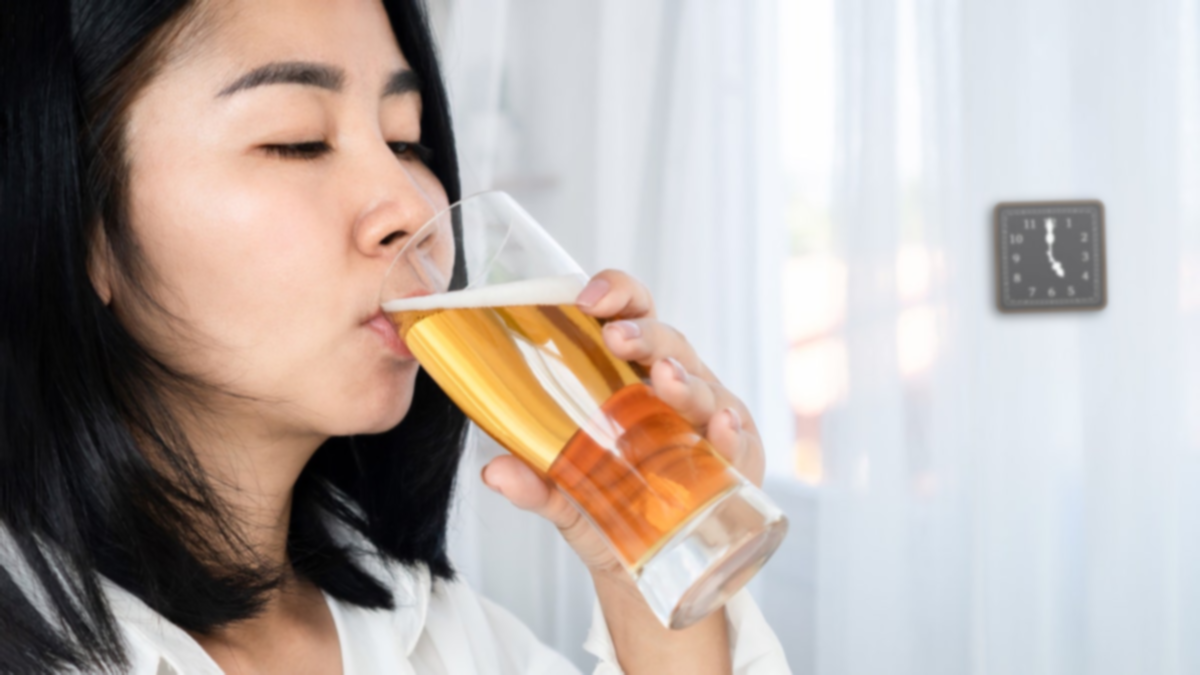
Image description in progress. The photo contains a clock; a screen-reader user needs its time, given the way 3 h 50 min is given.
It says 5 h 00 min
